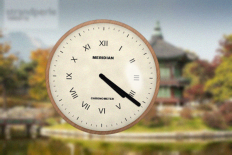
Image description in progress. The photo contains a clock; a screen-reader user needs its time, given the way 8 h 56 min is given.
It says 4 h 21 min
